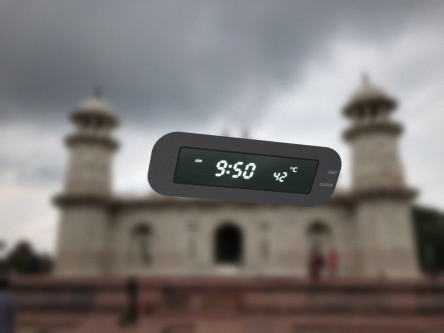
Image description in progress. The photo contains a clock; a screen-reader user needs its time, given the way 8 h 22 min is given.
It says 9 h 50 min
